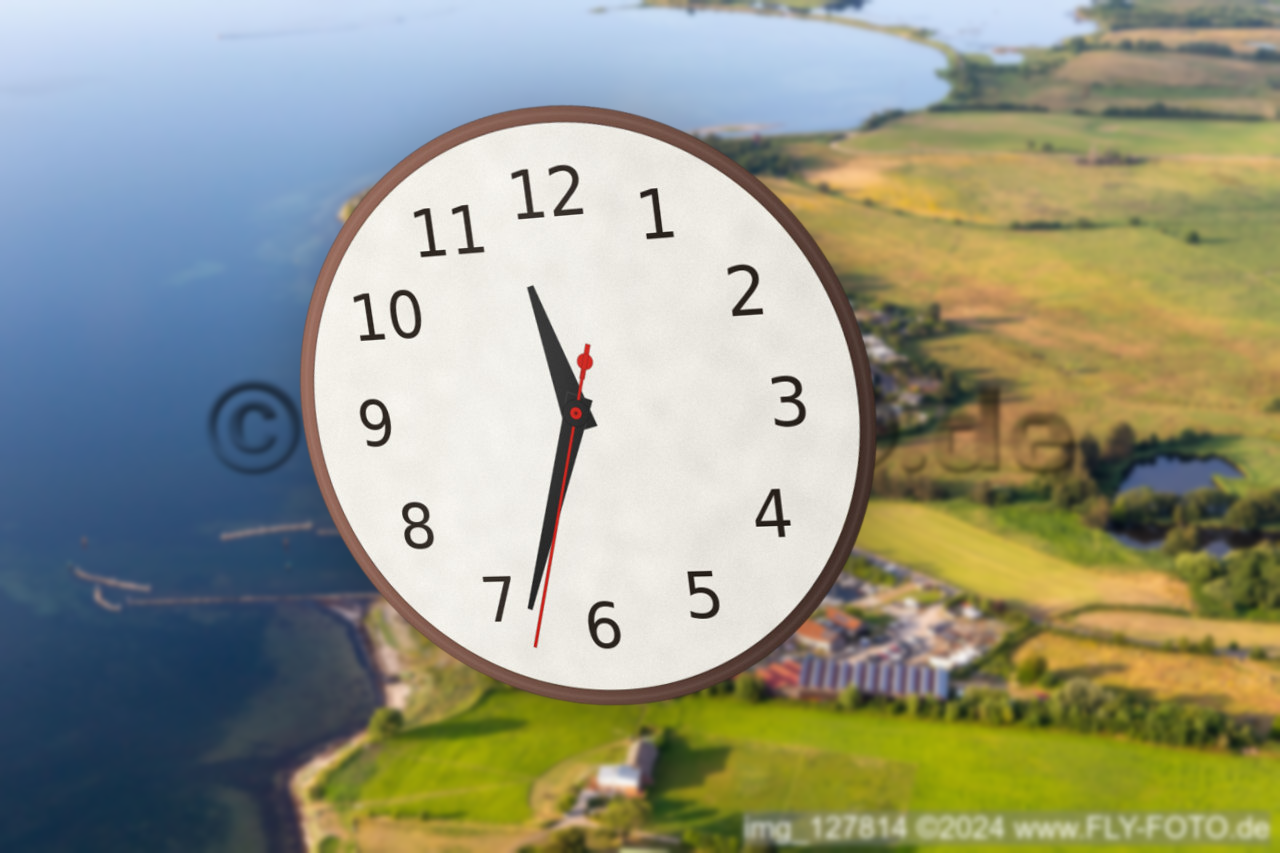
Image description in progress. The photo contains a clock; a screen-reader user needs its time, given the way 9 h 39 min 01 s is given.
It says 11 h 33 min 33 s
